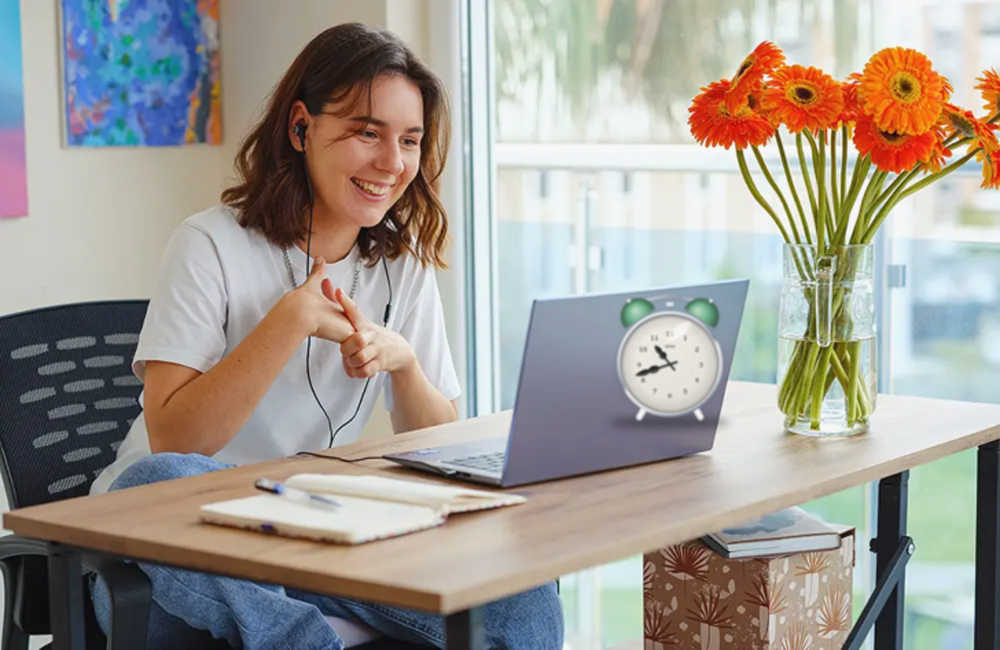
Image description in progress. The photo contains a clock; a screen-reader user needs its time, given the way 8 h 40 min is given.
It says 10 h 42 min
